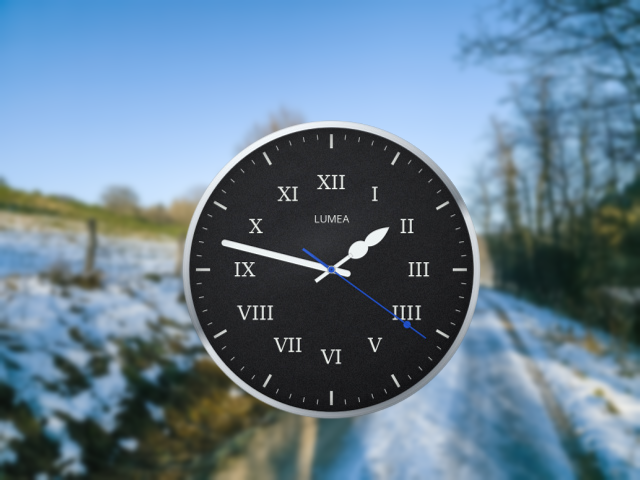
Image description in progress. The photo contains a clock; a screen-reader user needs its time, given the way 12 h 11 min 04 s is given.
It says 1 h 47 min 21 s
